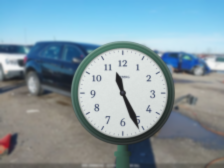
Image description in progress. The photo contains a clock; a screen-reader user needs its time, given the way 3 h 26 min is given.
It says 11 h 26 min
